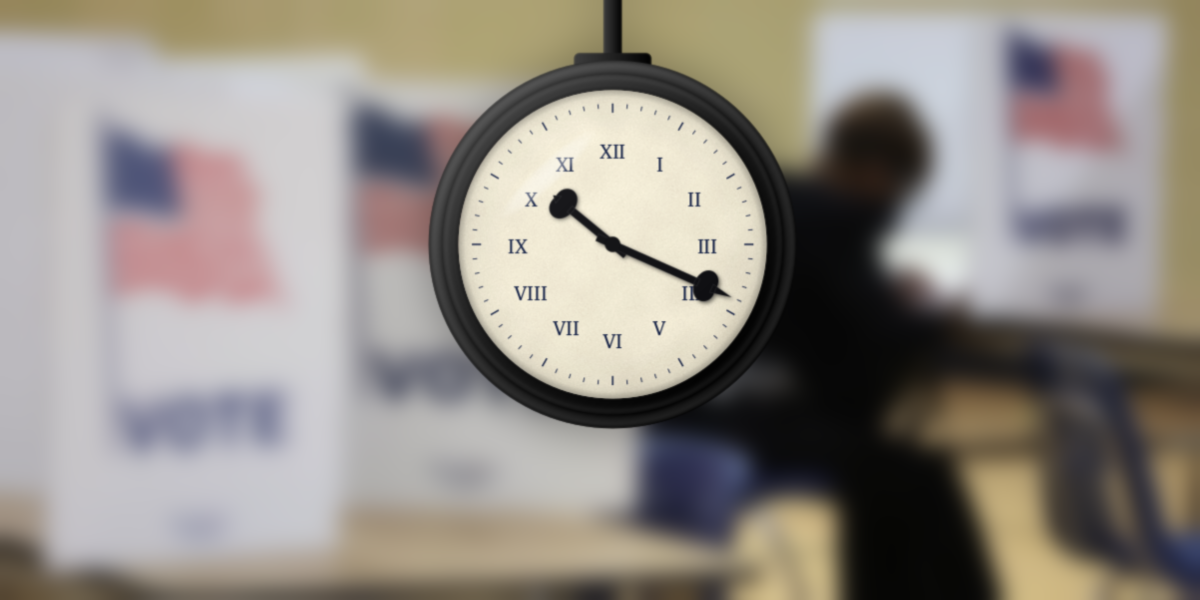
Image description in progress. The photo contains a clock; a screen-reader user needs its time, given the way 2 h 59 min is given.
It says 10 h 19 min
